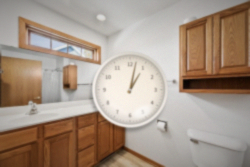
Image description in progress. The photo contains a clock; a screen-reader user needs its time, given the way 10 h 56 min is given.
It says 1 h 02 min
